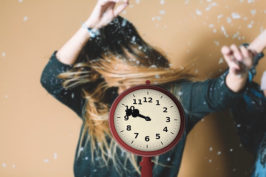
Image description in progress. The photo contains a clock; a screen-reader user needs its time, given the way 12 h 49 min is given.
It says 9 h 48 min
